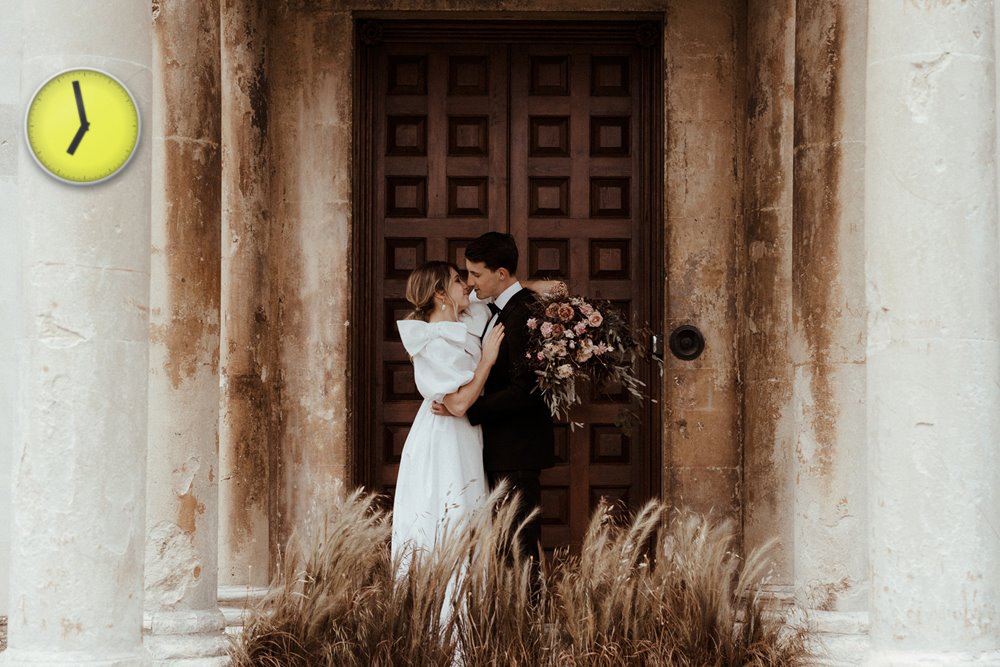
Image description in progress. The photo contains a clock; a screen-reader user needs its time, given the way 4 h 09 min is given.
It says 6 h 58 min
